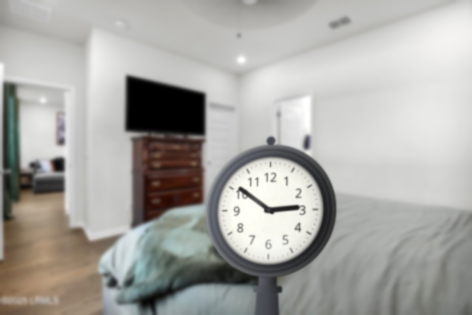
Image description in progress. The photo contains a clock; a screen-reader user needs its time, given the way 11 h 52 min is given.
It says 2 h 51 min
